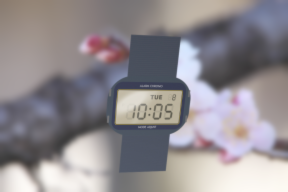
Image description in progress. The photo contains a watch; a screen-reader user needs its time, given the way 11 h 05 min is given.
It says 10 h 05 min
